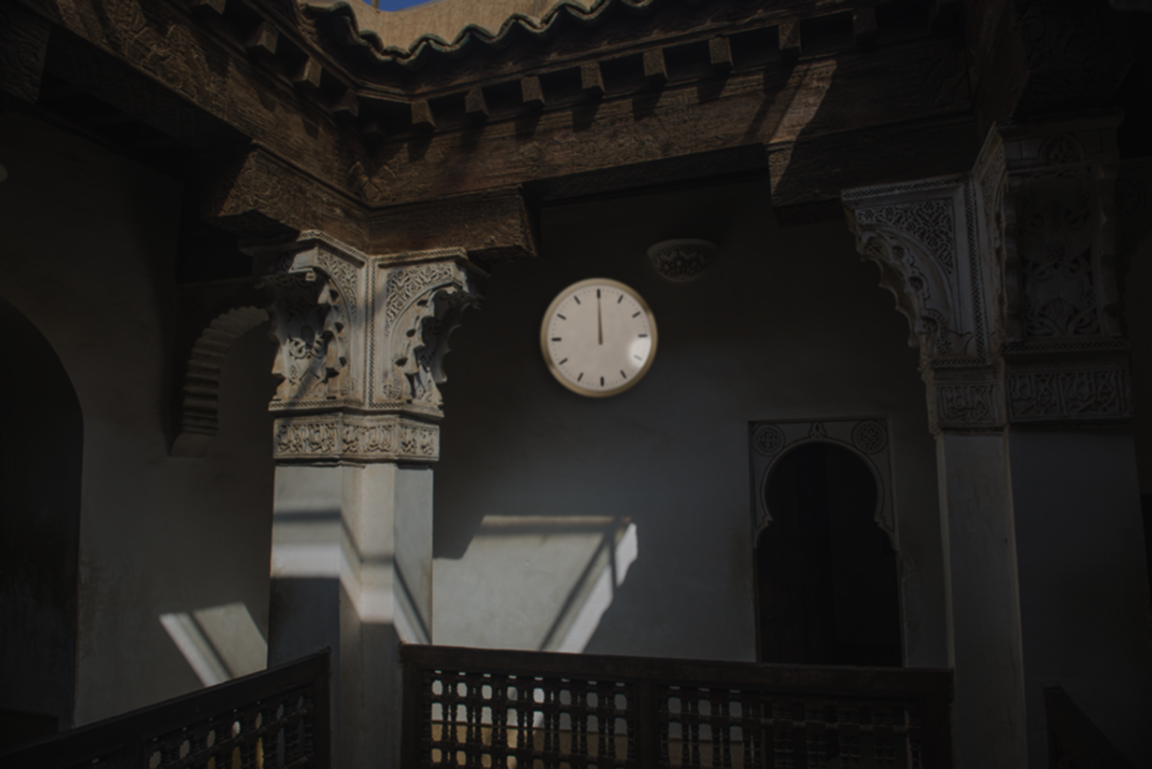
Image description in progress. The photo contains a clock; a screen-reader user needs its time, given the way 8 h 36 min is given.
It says 12 h 00 min
